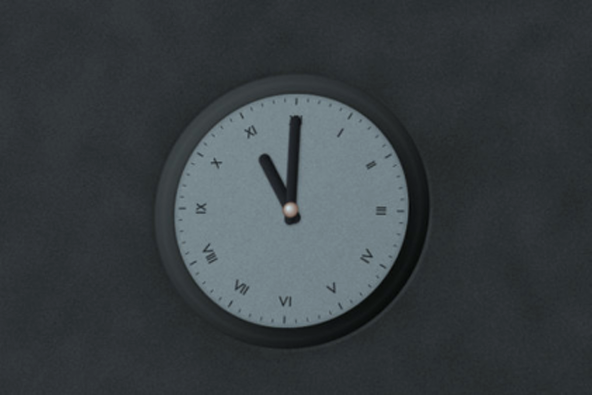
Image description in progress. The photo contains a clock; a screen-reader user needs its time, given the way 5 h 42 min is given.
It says 11 h 00 min
